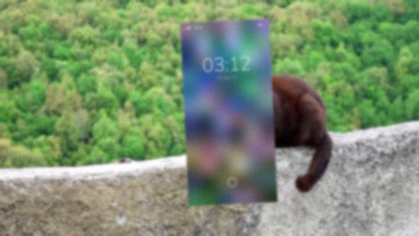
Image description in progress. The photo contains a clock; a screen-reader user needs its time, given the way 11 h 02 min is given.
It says 3 h 12 min
